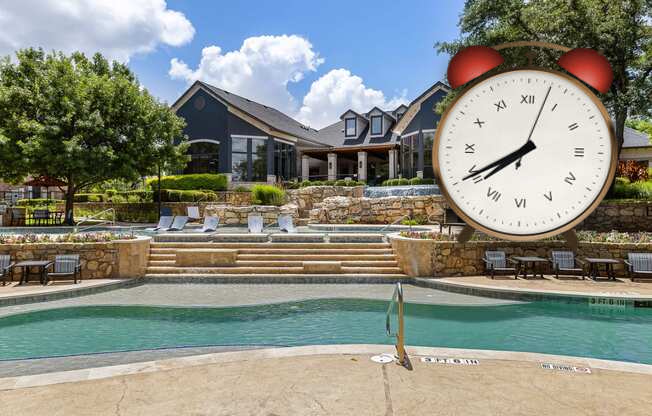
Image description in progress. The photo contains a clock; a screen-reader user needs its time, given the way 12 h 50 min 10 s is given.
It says 7 h 40 min 03 s
